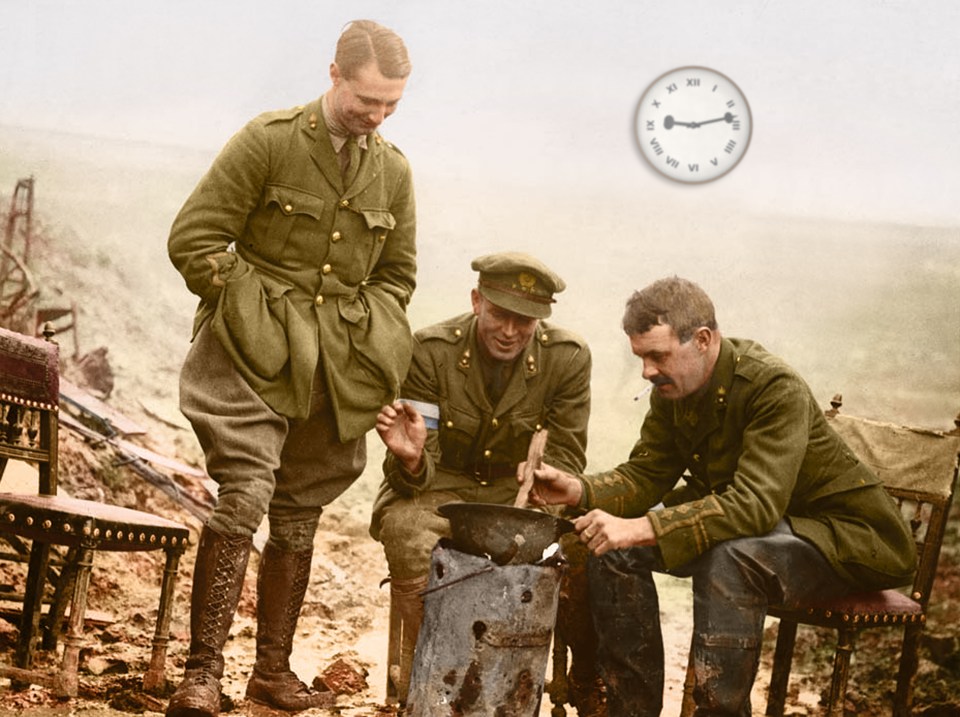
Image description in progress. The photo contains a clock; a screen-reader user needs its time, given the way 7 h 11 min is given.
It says 9 h 13 min
